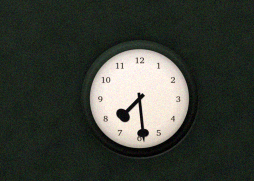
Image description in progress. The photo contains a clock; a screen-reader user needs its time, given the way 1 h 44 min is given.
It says 7 h 29 min
